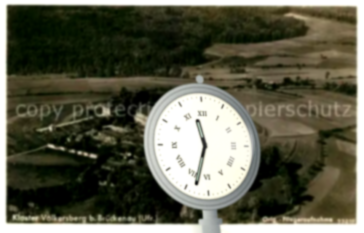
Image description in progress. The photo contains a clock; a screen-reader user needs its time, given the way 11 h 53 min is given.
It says 11 h 33 min
